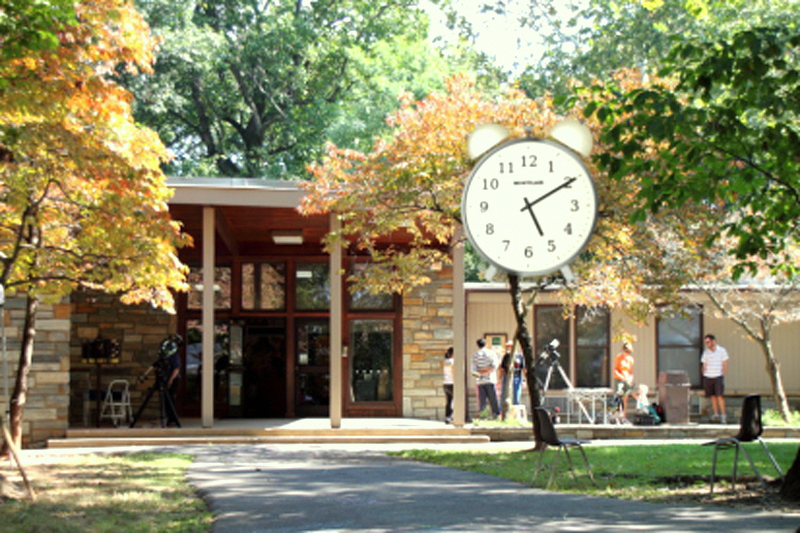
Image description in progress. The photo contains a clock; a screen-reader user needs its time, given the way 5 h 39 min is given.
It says 5 h 10 min
